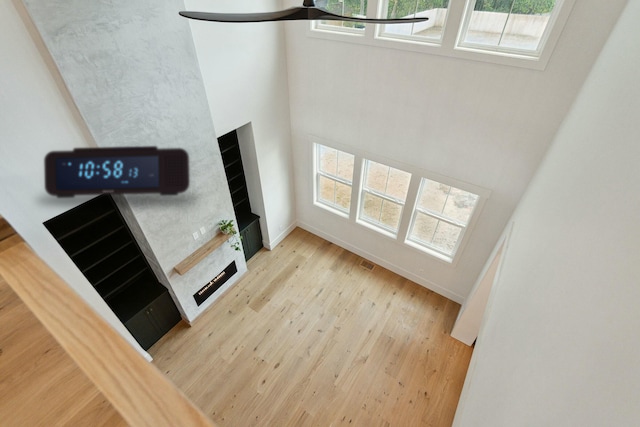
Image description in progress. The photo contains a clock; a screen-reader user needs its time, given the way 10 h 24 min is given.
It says 10 h 58 min
